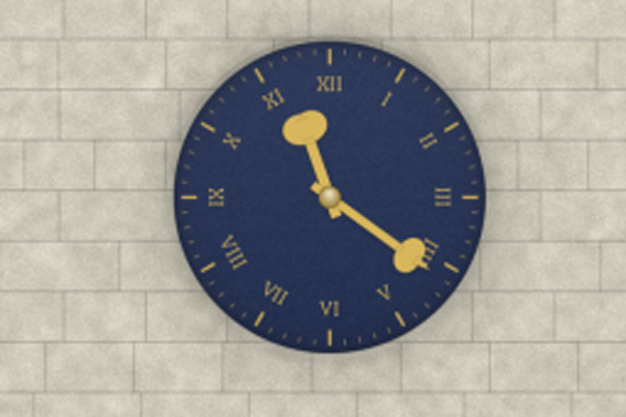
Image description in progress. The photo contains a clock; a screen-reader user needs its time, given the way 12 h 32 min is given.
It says 11 h 21 min
